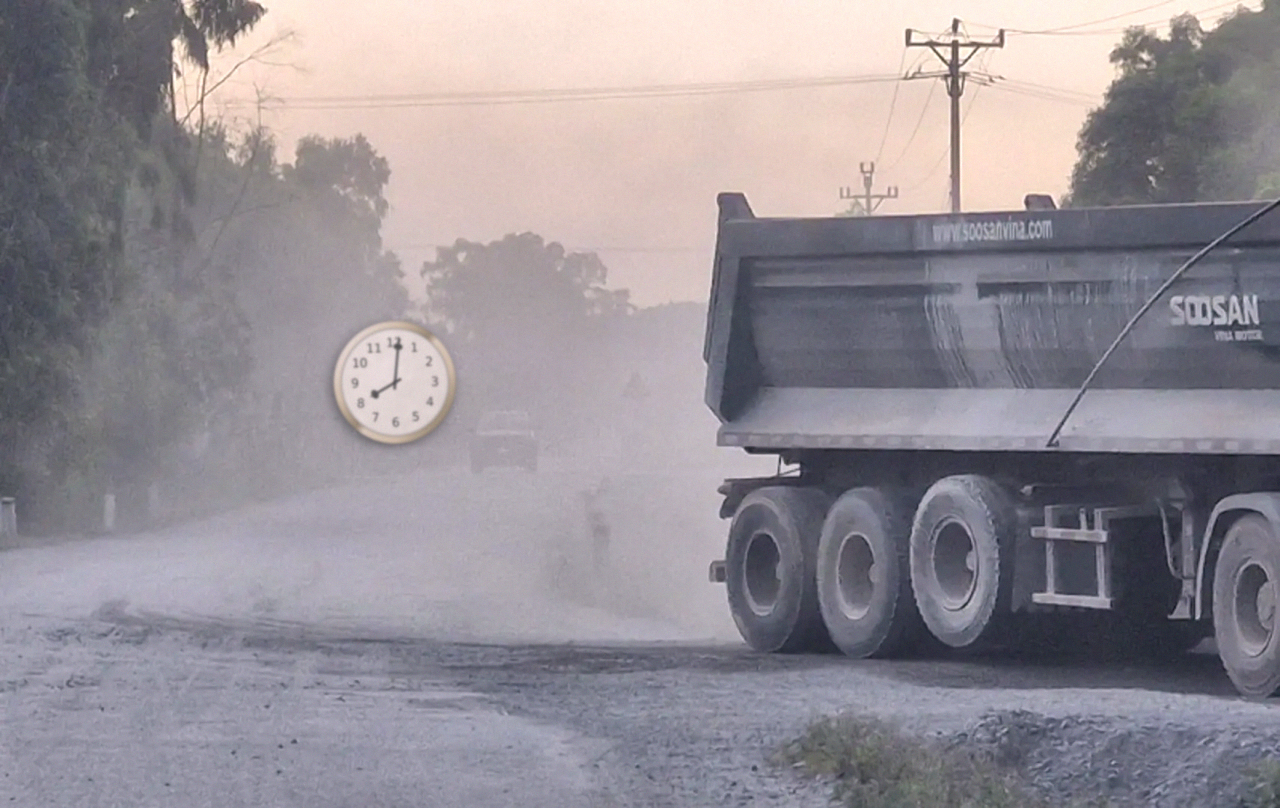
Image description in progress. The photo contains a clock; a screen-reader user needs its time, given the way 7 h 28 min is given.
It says 8 h 01 min
